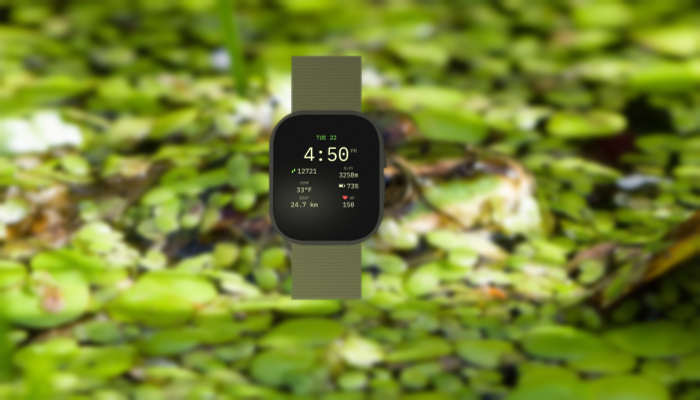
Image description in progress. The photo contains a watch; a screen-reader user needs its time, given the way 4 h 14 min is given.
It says 4 h 50 min
